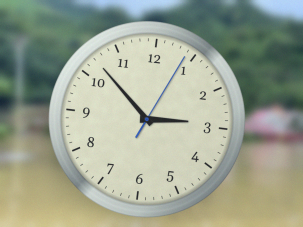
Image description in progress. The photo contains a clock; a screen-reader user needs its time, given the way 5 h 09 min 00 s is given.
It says 2 h 52 min 04 s
